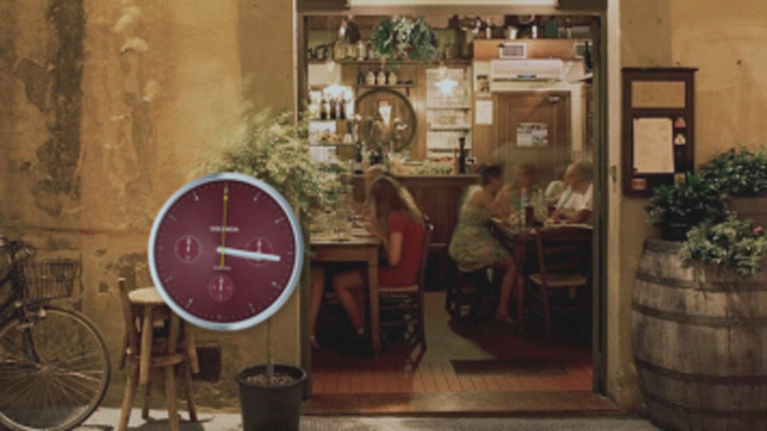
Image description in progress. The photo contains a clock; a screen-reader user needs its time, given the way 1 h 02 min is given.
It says 3 h 16 min
